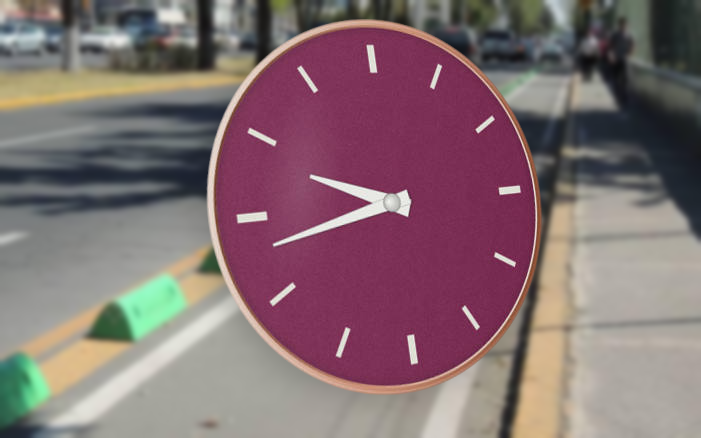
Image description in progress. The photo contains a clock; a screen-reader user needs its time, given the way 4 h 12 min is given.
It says 9 h 43 min
